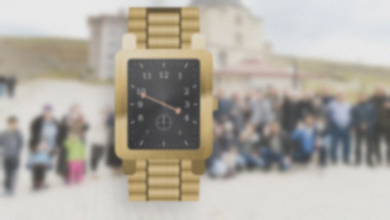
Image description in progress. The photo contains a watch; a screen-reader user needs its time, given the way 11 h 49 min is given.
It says 3 h 49 min
